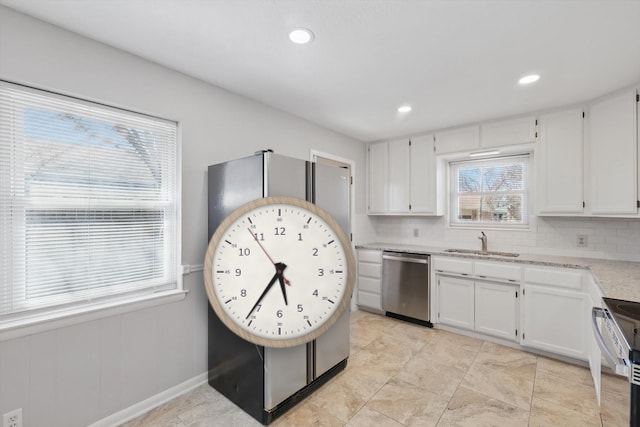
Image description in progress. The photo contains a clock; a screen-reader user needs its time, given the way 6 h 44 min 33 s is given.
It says 5 h 35 min 54 s
